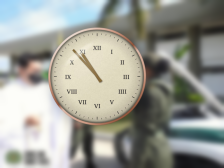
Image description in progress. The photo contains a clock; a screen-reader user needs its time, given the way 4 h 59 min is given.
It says 10 h 53 min
